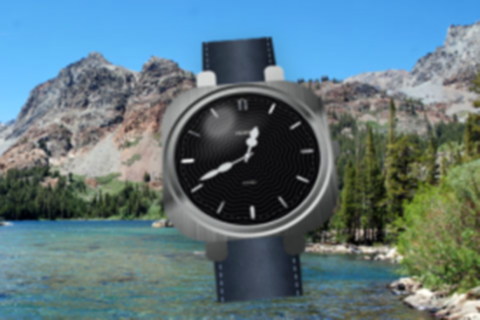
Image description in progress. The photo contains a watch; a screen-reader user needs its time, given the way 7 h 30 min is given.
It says 12 h 41 min
